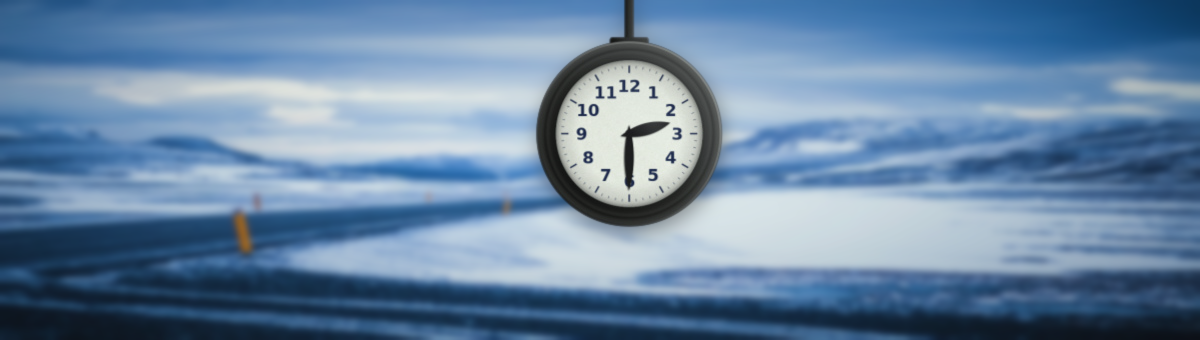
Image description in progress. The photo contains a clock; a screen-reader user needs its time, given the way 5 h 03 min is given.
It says 2 h 30 min
